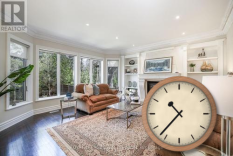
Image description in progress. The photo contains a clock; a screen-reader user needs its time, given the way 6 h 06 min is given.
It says 10 h 37 min
